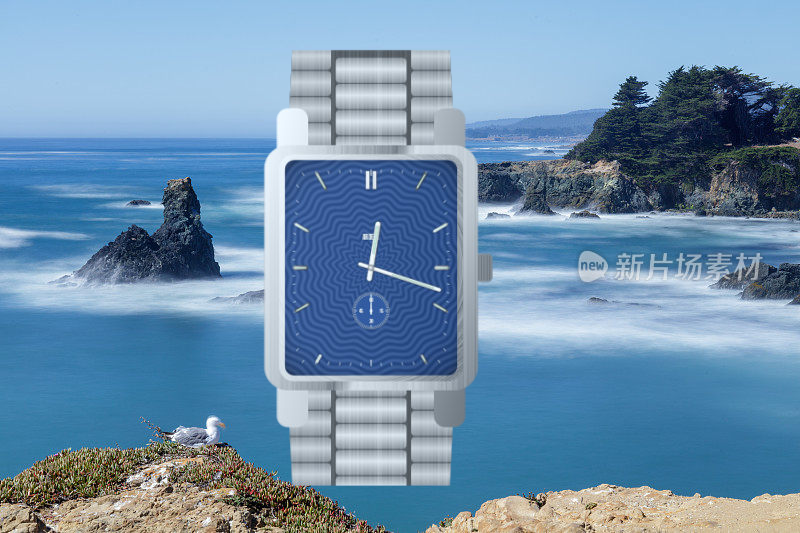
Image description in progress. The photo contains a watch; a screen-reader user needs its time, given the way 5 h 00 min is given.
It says 12 h 18 min
